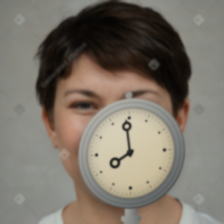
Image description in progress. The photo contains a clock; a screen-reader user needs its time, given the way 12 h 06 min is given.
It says 7 h 59 min
